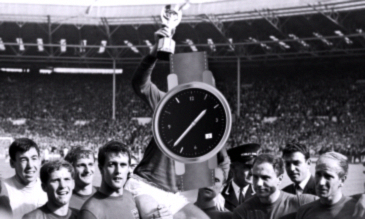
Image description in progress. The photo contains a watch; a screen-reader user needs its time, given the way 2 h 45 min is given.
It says 1 h 38 min
